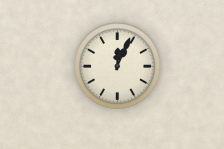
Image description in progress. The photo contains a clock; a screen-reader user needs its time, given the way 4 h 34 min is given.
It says 12 h 04 min
